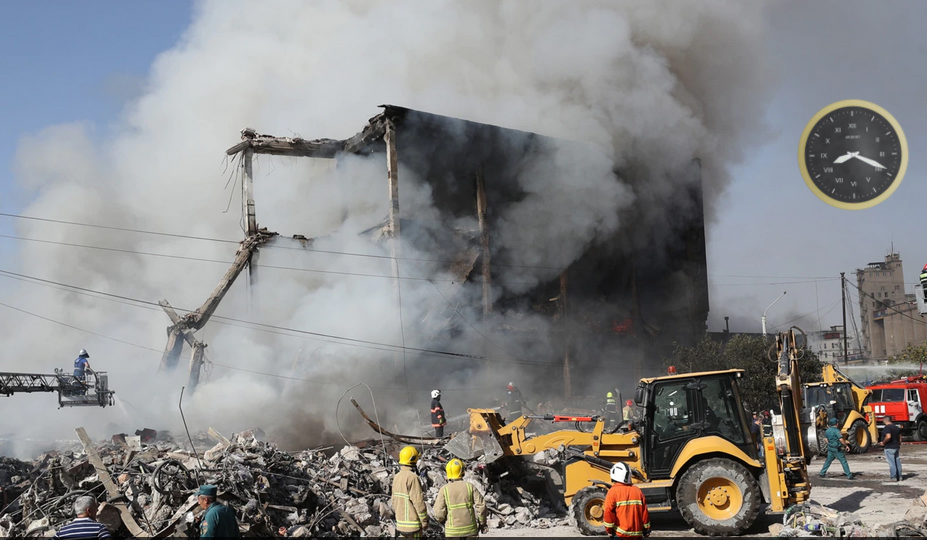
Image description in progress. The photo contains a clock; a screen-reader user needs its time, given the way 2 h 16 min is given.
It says 8 h 19 min
